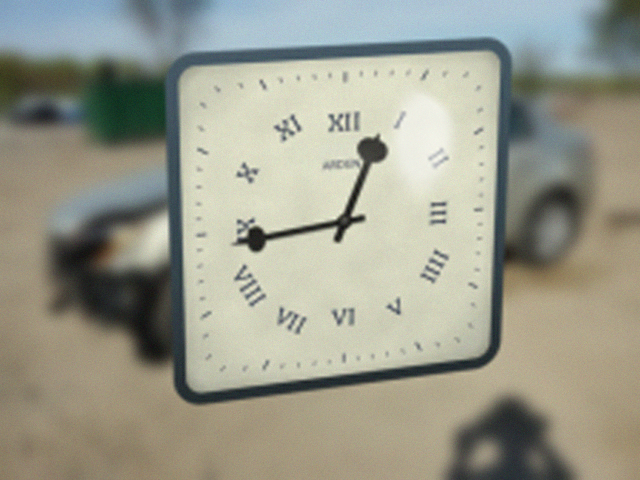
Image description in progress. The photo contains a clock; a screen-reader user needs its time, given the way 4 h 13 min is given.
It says 12 h 44 min
